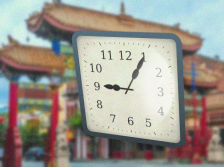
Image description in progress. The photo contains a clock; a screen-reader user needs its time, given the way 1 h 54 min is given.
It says 9 h 05 min
